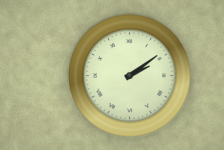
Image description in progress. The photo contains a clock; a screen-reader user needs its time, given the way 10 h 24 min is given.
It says 2 h 09 min
